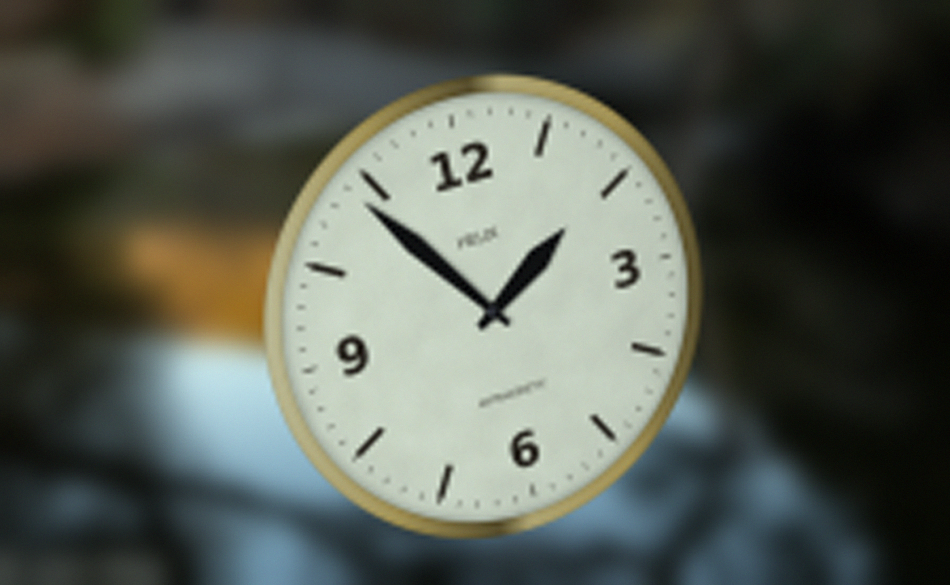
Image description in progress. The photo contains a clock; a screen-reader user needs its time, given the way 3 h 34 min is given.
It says 1 h 54 min
